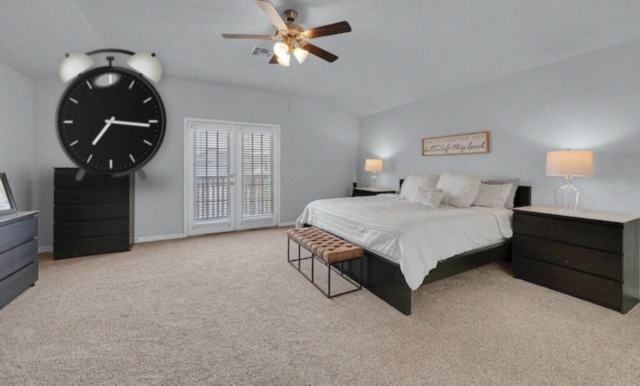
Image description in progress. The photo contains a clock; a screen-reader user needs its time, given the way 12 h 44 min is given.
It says 7 h 16 min
